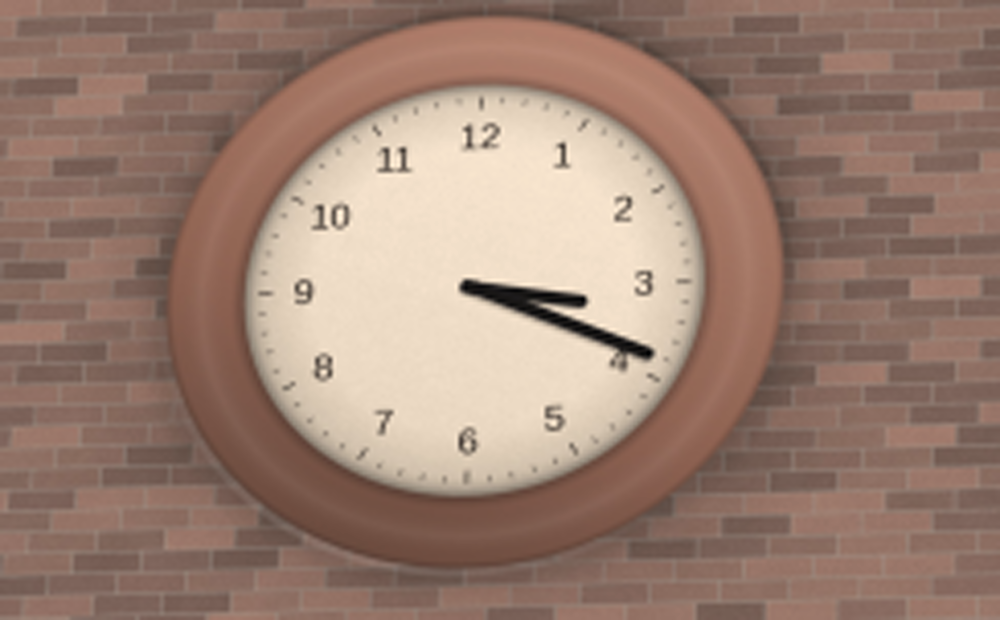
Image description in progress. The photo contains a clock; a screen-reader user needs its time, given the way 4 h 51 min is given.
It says 3 h 19 min
